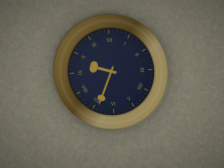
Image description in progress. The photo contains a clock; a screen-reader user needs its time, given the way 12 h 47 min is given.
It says 9 h 34 min
